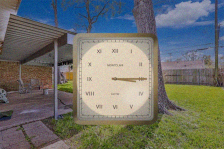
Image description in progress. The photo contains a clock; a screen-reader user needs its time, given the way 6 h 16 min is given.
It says 3 h 15 min
